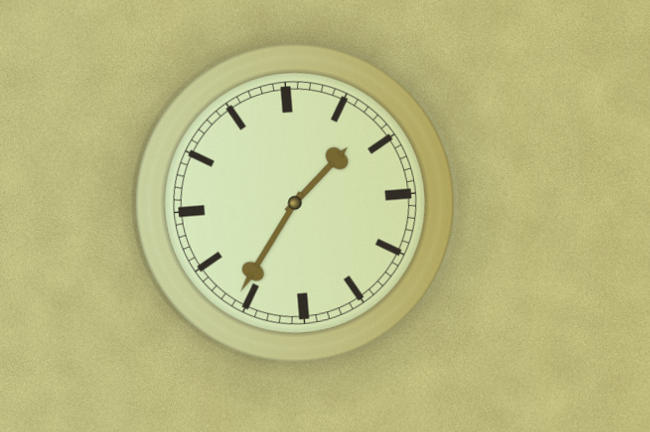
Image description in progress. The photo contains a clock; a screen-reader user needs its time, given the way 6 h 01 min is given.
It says 1 h 36 min
